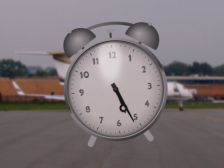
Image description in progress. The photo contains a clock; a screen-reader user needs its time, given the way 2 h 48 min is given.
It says 5 h 26 min
